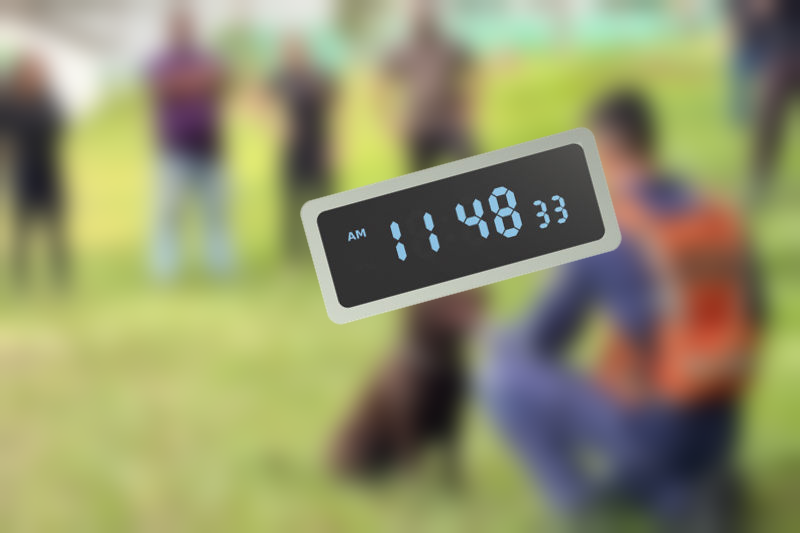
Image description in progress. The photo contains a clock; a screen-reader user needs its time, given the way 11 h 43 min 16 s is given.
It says 11 h 48 min 33 s
